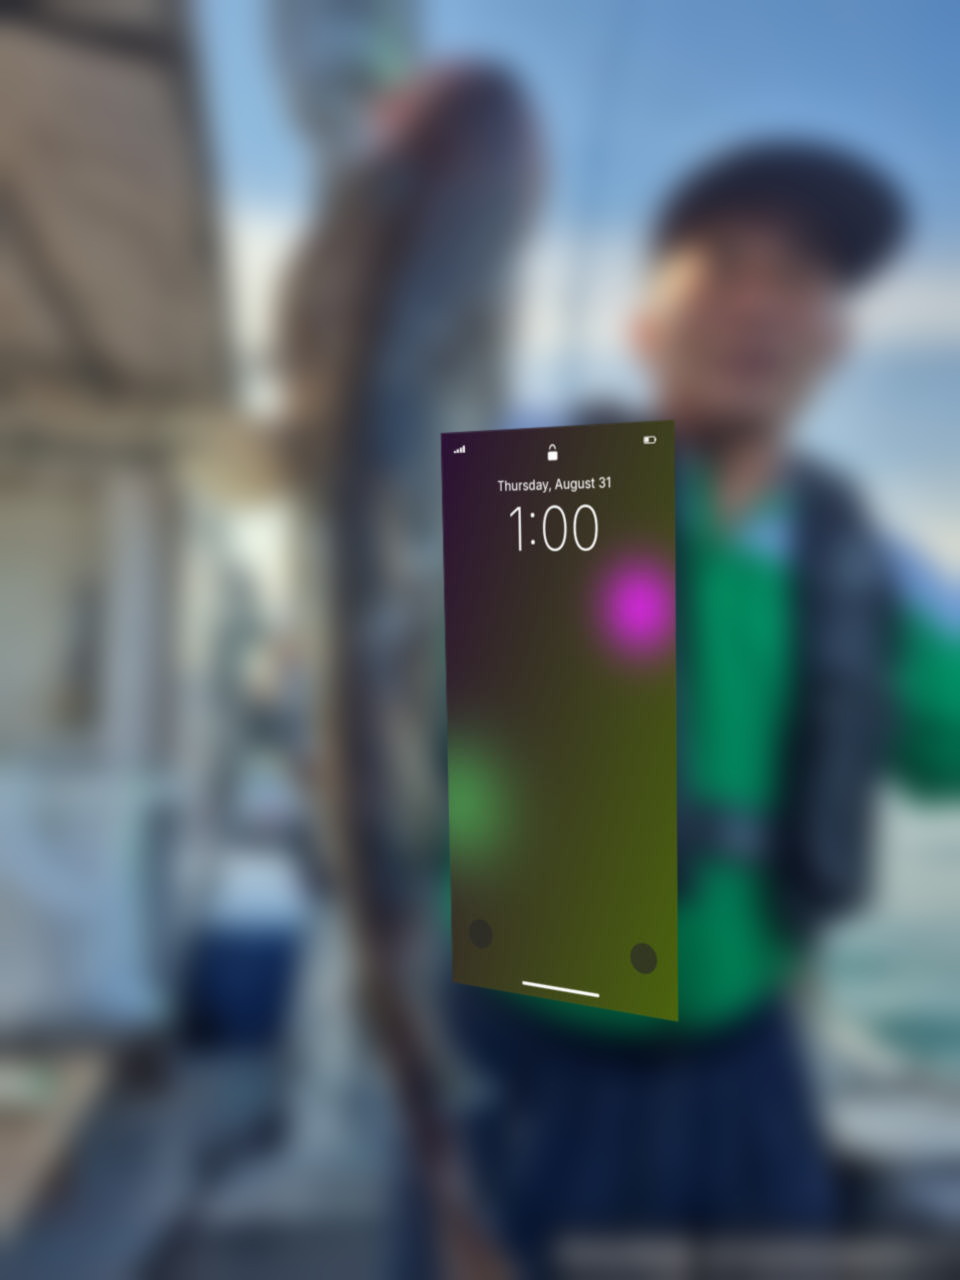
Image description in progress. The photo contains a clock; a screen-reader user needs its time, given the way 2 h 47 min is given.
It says 1 h 00 min
